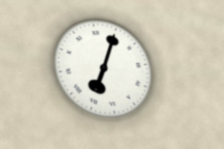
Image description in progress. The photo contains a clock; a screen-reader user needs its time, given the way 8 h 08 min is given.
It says 7 h 05 min
